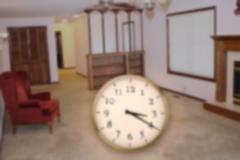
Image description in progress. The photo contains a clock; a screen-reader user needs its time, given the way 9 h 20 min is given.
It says 3 h 20 min
